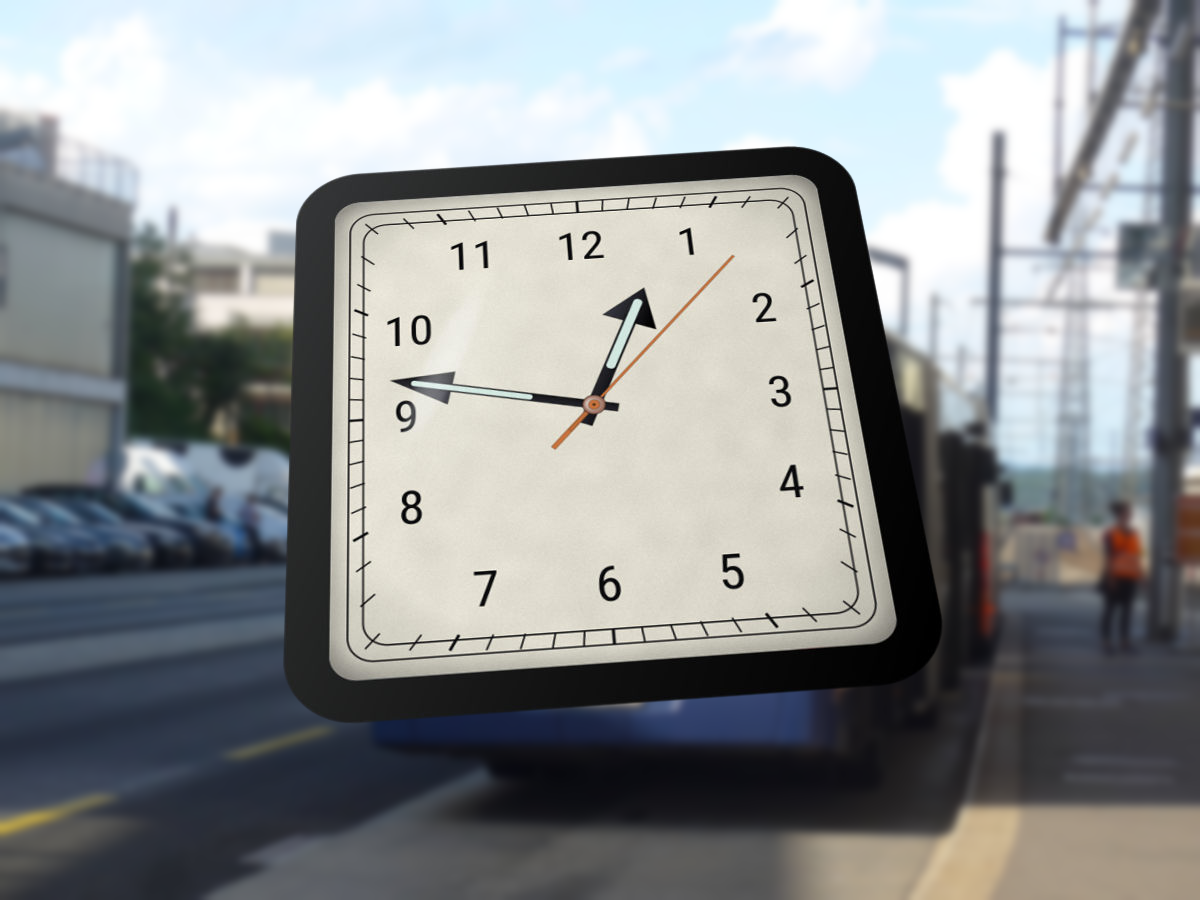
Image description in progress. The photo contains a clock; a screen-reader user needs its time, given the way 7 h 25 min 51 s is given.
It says 12 h 47 min 07 s
